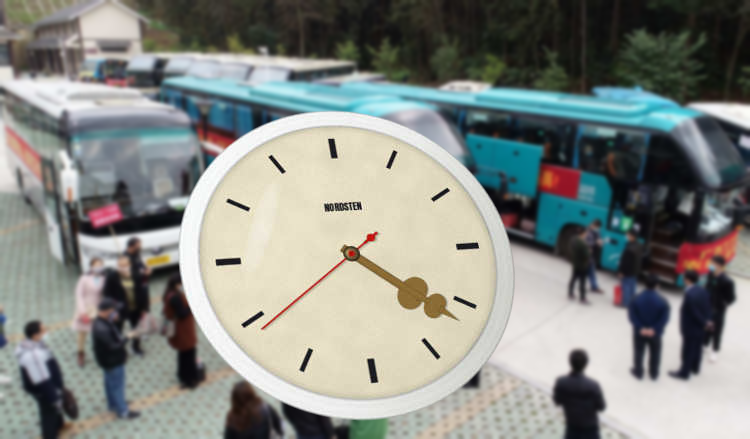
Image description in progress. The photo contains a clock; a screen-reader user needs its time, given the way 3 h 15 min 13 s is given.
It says 4 h 21 min 39 s
